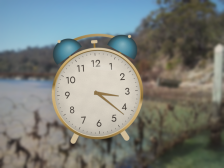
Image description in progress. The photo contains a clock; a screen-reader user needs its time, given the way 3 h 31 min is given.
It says 3 h 22 min
